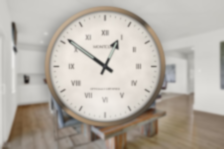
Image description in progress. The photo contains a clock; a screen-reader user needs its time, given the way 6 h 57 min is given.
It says 12 h 51 min
